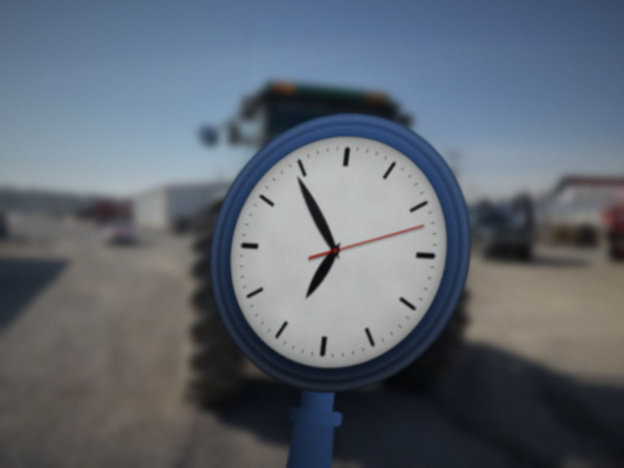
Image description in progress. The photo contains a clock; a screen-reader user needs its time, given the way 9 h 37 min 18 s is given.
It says 6 h 54 min 12 s
